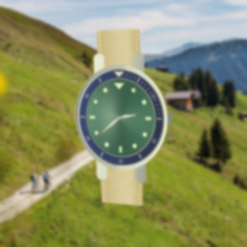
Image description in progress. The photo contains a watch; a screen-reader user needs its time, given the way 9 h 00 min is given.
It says 2 h 39 min
